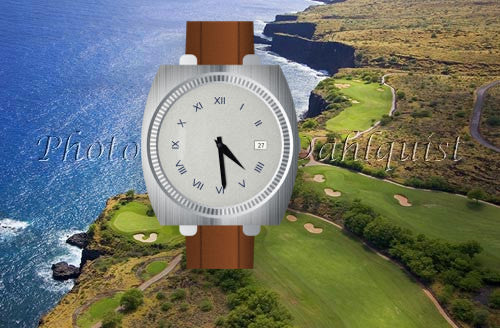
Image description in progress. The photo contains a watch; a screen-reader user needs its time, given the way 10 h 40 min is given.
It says 4 h 29 min
